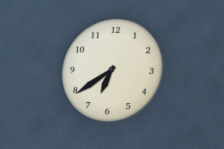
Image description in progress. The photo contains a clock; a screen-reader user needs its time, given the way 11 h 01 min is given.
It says 6 h 39 min
